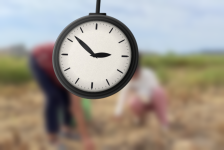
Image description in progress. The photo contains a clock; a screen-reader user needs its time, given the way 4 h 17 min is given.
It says 2 h 52 min
